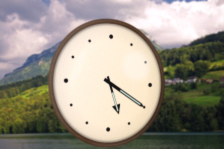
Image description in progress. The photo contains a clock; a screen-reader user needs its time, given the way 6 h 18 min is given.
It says 5 h 20 min
